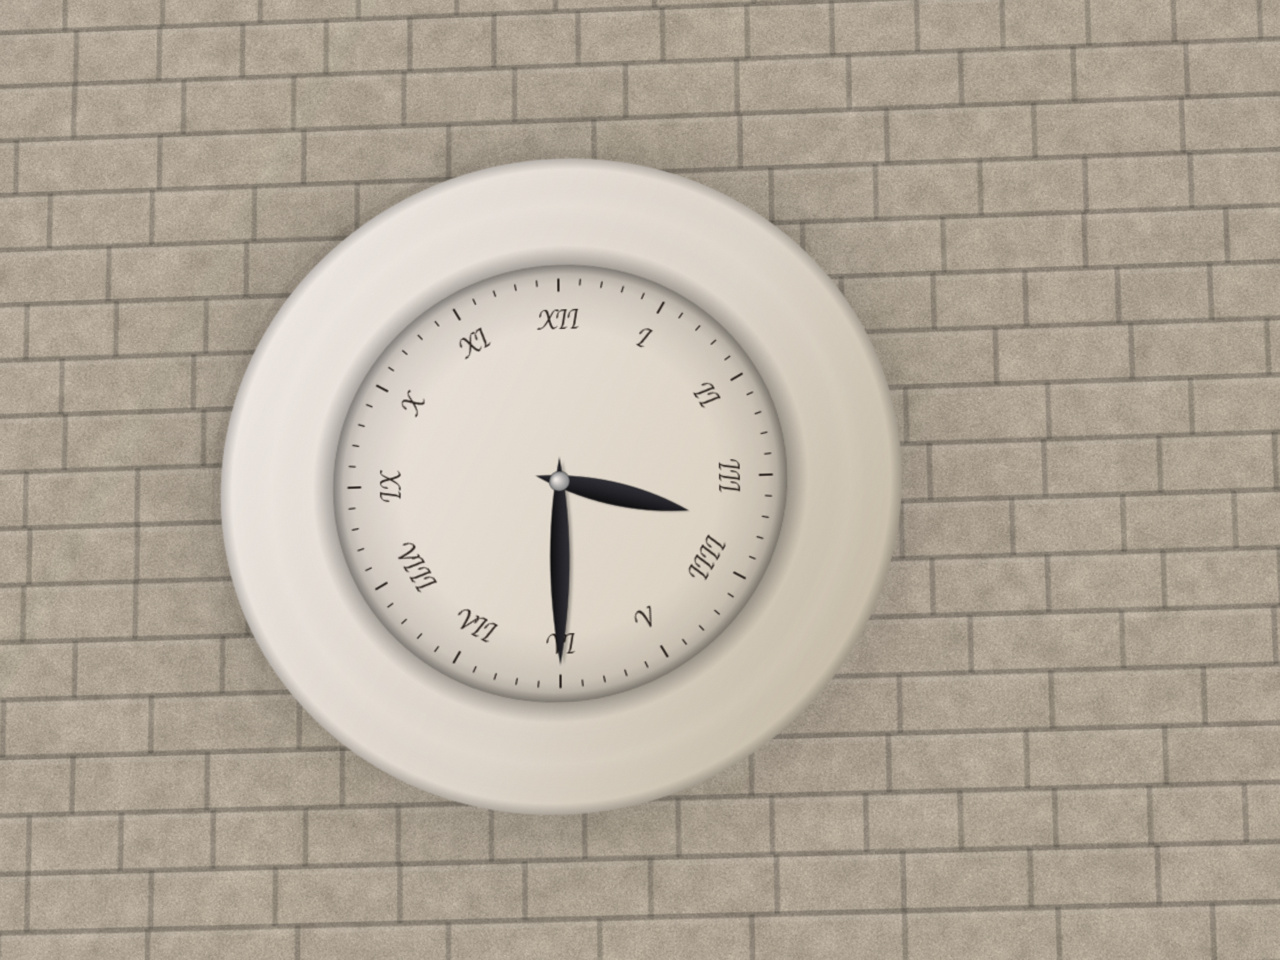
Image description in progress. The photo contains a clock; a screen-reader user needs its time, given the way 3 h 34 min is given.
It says 3 h 30 min
